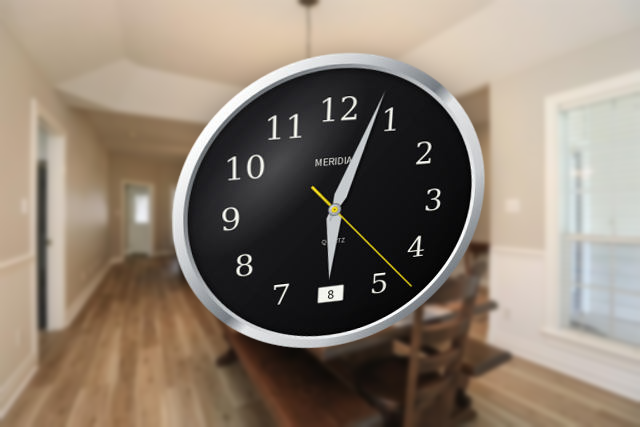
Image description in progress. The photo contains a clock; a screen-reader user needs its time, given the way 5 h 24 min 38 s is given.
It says 6 h 03 min 23 s
